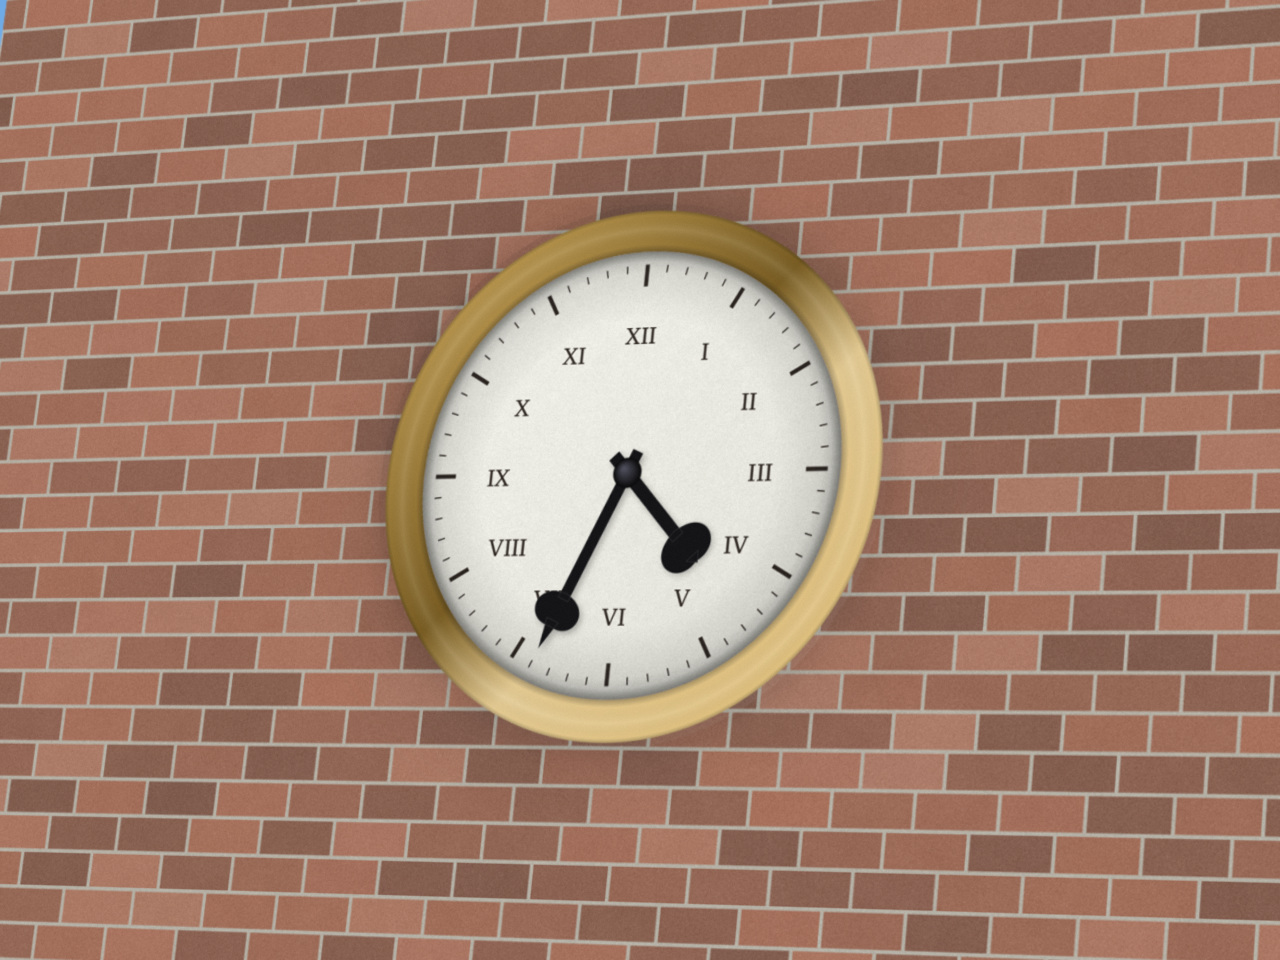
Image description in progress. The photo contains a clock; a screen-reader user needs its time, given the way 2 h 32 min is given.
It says 4 h 34 min
